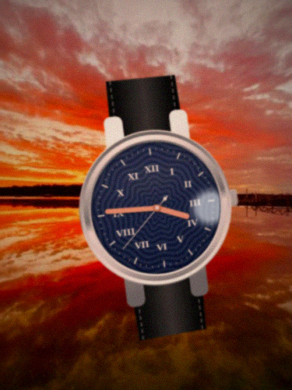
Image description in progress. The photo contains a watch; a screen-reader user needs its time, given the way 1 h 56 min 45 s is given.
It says 3 h 45 min 38 s
